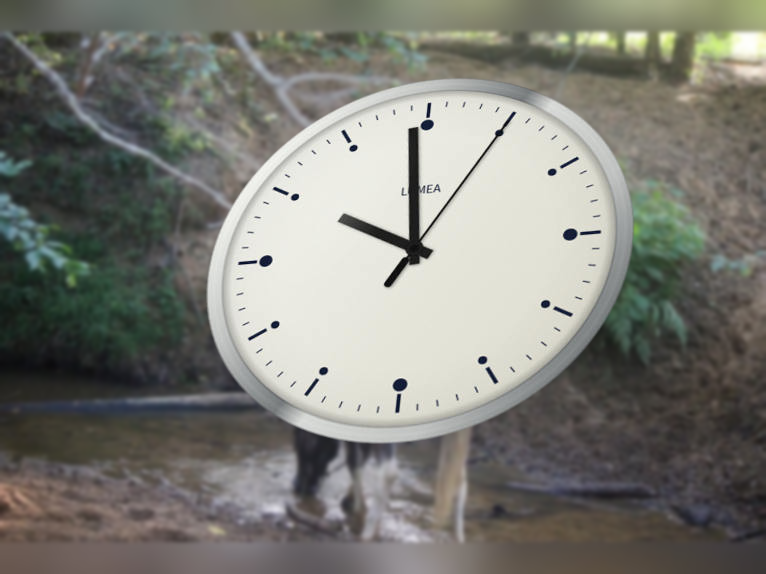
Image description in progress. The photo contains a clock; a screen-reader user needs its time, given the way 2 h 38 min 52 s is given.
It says 9 h 59 min 05 s
